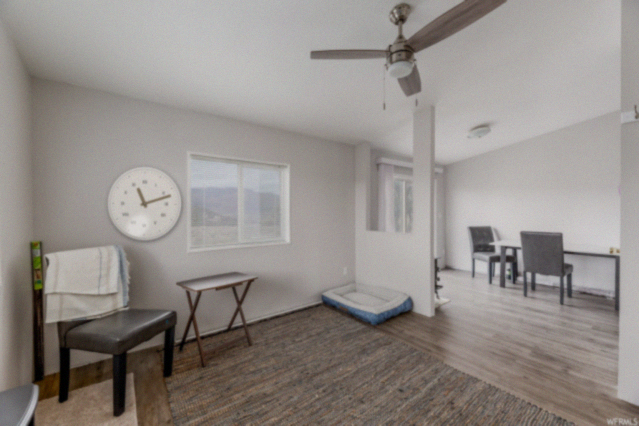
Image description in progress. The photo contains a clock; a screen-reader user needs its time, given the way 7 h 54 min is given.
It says 11 h 12 min
